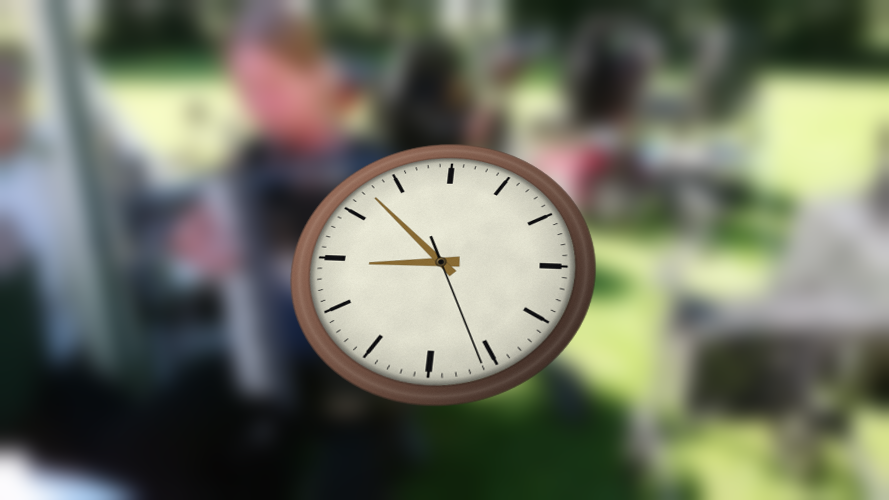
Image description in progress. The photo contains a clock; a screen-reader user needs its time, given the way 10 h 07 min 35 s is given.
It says 8 h 52 min 26 s
